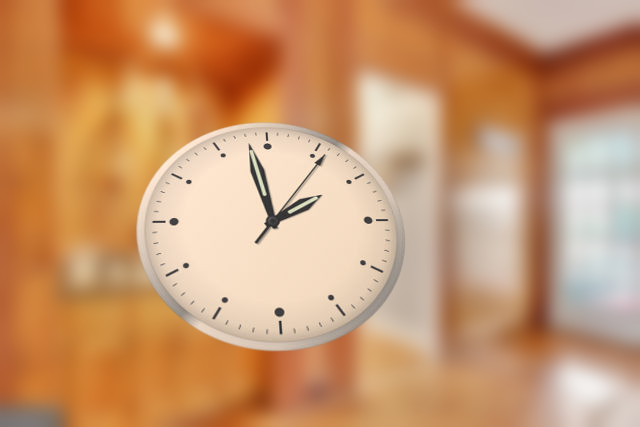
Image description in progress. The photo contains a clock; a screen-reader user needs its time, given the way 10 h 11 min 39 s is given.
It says 1 h 58 min 06 s
